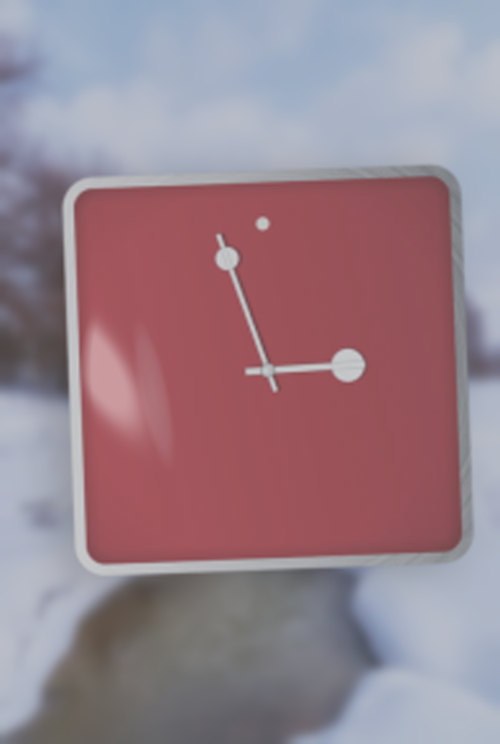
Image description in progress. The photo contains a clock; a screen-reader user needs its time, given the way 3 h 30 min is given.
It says 2 h 57 min
